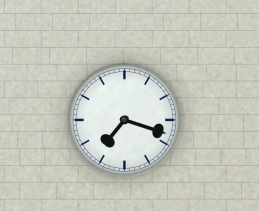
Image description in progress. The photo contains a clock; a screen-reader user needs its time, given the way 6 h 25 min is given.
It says 7 h 18 min
